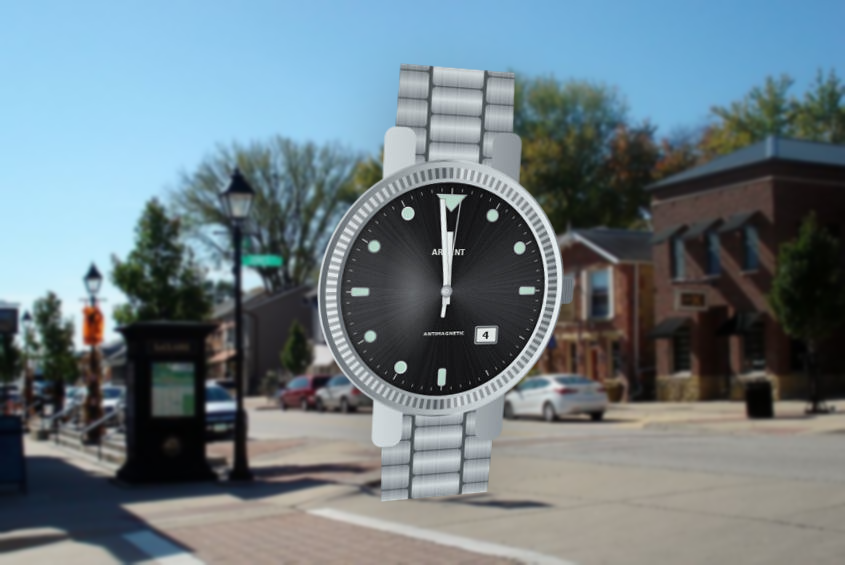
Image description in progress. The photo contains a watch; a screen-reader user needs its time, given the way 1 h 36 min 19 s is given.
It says 11 h 59 min 01 s
